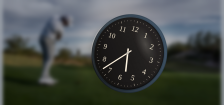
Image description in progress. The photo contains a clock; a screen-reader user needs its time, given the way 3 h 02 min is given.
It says 5 h 37 min
